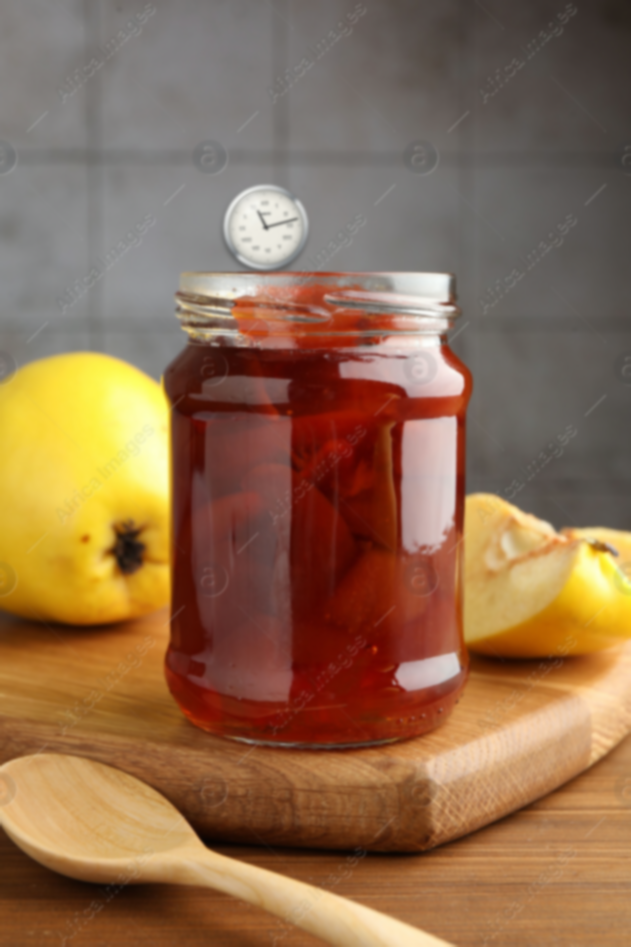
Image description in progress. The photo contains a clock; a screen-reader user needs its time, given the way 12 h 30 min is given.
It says 11 h 13 min
